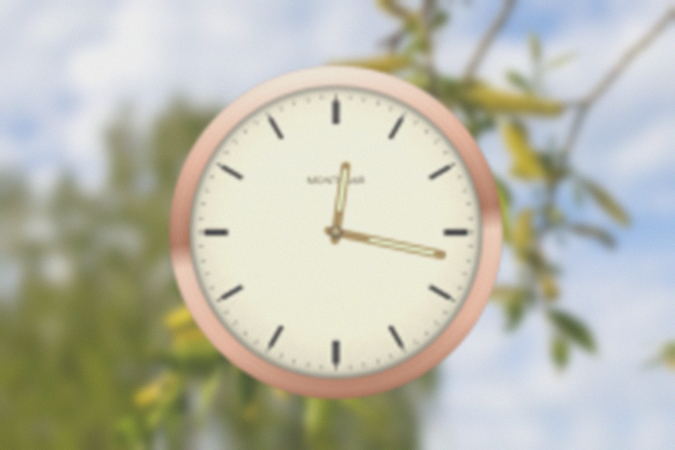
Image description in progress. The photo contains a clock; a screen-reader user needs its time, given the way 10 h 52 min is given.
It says 12 h 17 min
